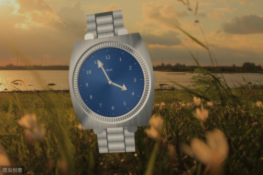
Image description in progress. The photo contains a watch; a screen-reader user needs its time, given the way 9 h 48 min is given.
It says 3 h 56 min
